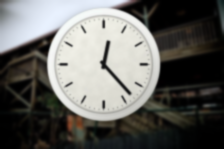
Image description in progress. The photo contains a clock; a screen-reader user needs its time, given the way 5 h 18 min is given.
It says 12 h 23 min
